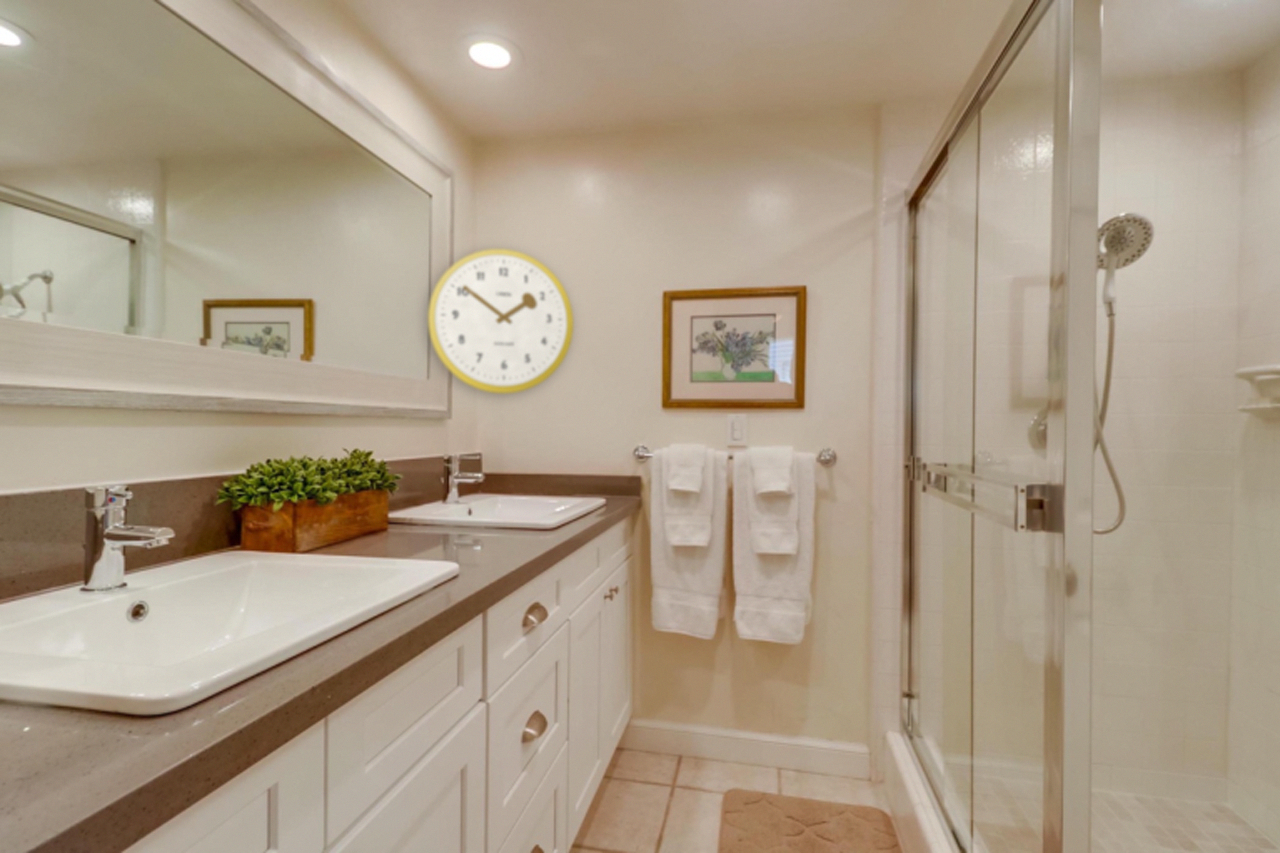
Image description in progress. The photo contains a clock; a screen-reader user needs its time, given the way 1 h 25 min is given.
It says 1 h 51 min
